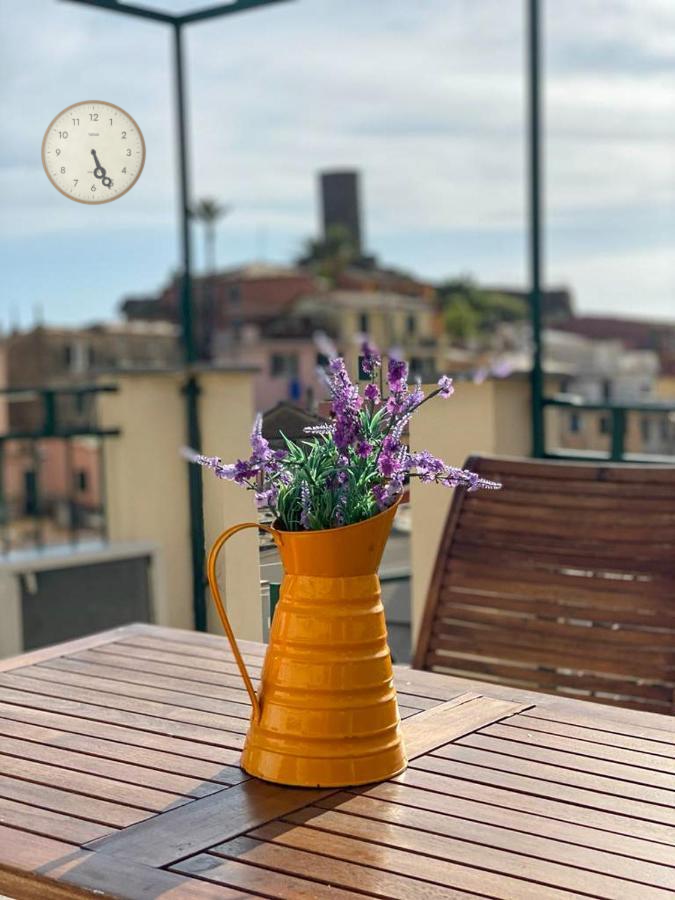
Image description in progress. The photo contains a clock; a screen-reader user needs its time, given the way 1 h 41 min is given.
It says 5 h 26 min
